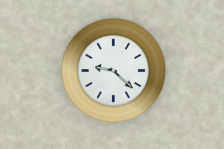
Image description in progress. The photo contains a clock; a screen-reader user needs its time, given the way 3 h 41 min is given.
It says 9 h 22 min
